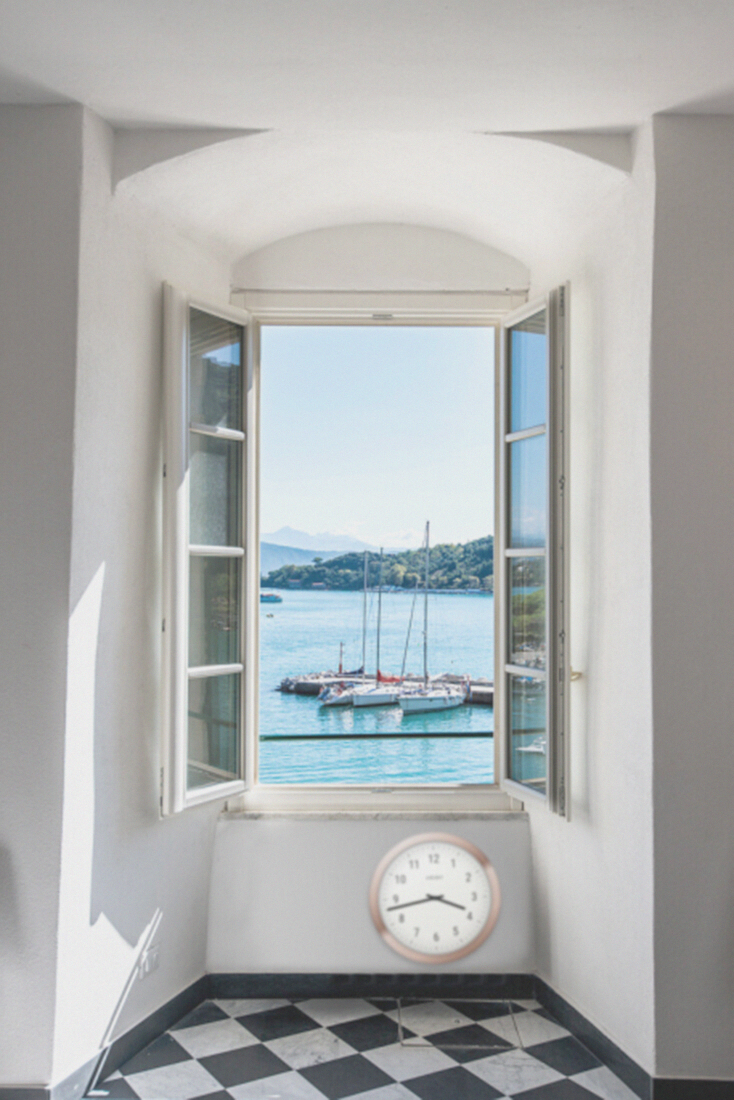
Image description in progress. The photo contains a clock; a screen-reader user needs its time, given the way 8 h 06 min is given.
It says 3 h 43 min
